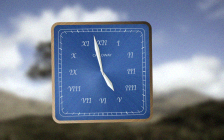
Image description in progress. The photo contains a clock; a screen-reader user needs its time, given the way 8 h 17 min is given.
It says 4 h 58 min
